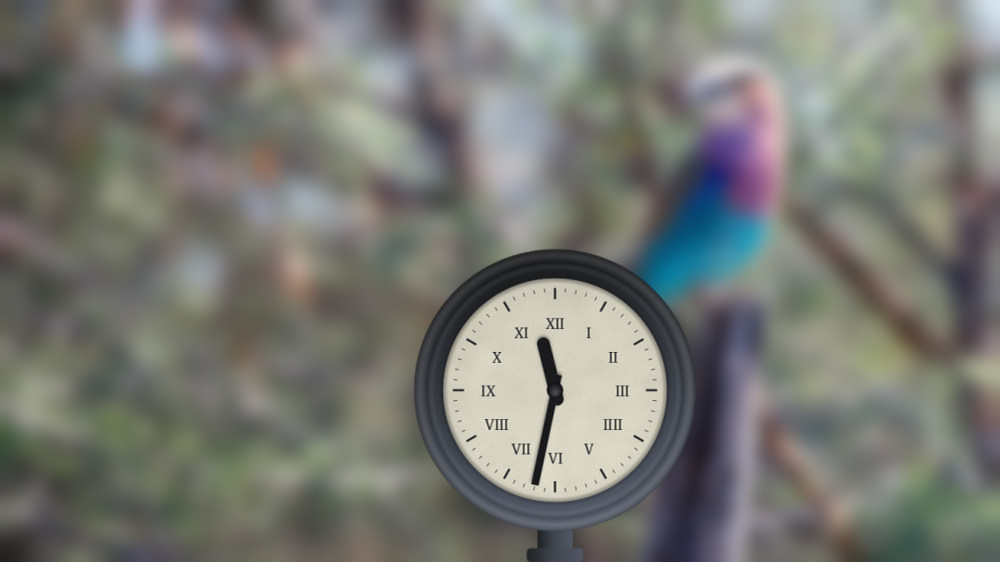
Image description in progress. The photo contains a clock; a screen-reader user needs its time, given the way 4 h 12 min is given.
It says 11 h 32 min
